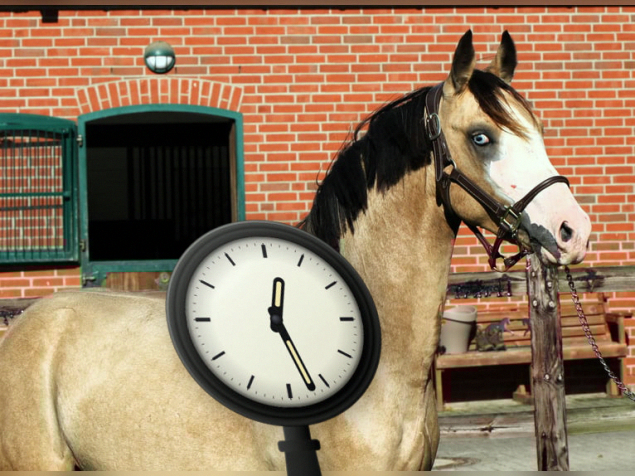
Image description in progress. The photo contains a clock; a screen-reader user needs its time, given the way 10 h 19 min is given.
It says 12 h 27 min
